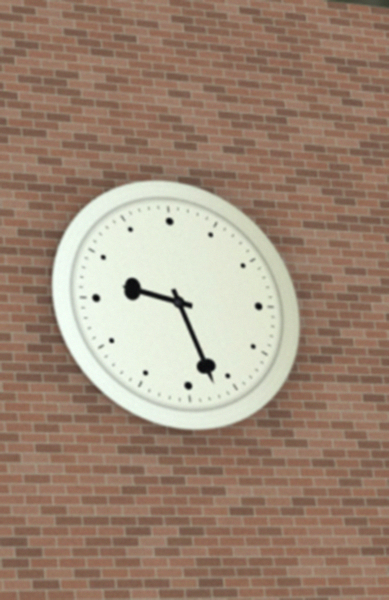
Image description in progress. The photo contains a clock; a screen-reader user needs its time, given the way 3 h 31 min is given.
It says 9 h 27 min
